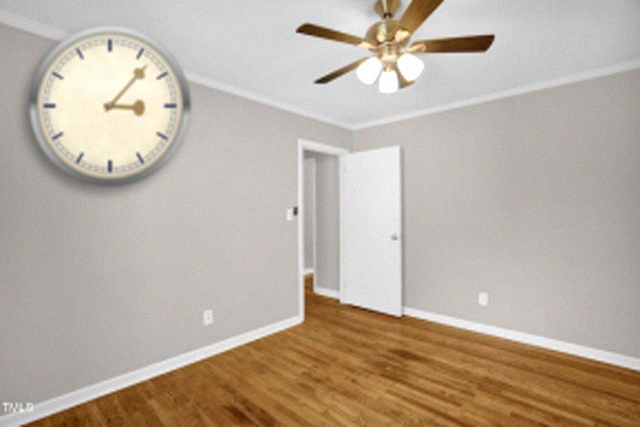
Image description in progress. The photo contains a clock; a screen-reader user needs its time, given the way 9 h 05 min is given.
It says 3 h 07 min
